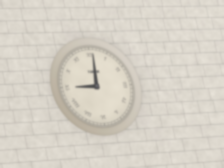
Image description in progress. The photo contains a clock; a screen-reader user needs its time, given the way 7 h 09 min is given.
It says 9 h 01 min
